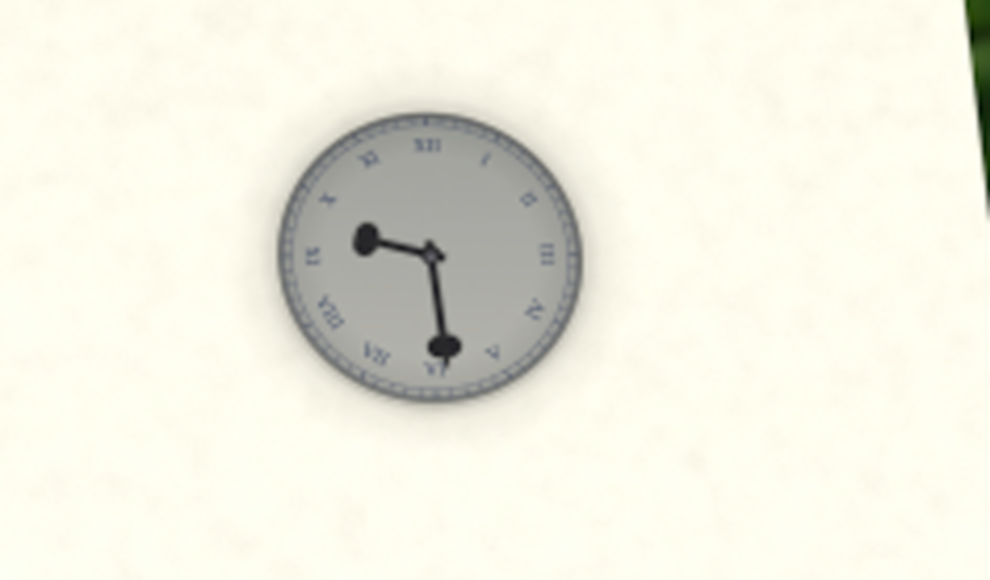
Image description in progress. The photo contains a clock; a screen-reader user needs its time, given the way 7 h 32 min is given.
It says 9 h 29 min
